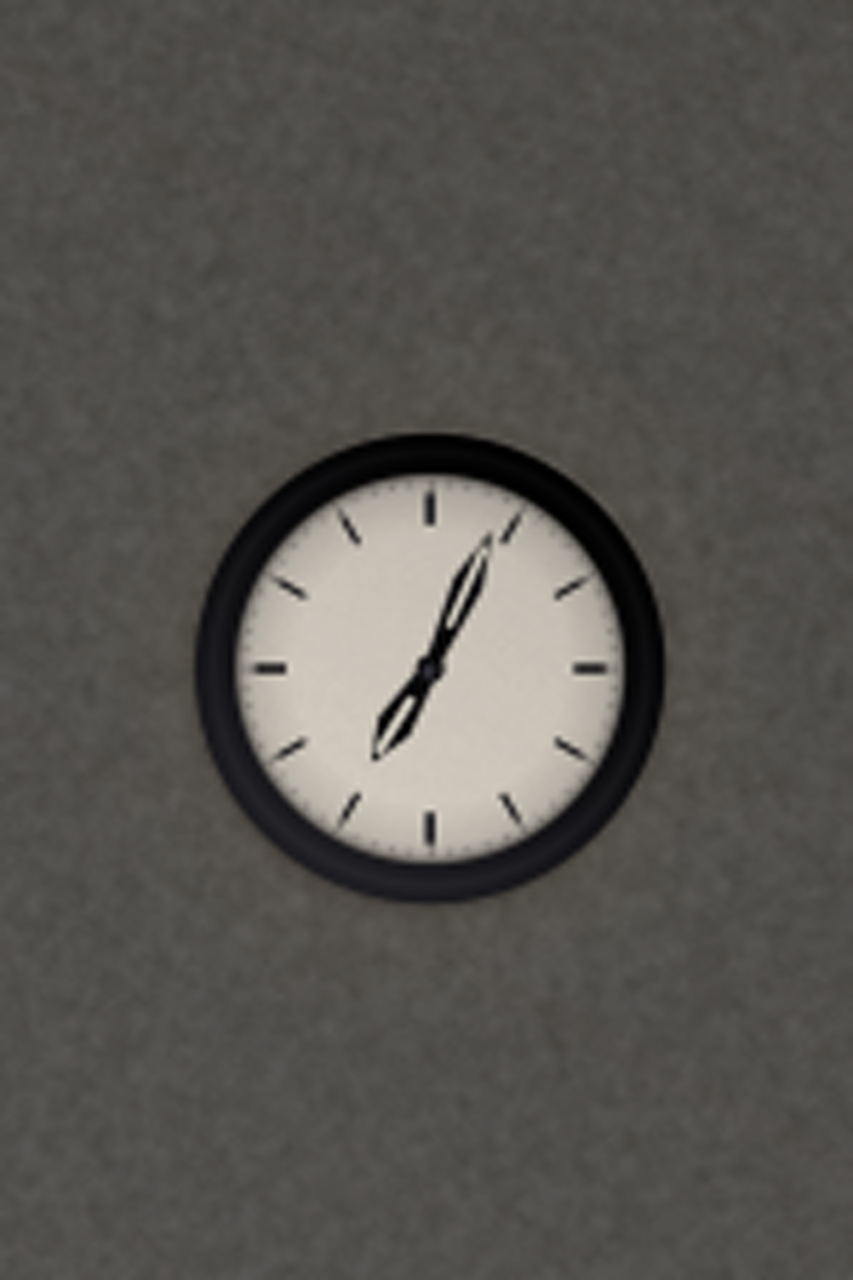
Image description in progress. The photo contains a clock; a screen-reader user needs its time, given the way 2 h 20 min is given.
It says 7 h 04 min
